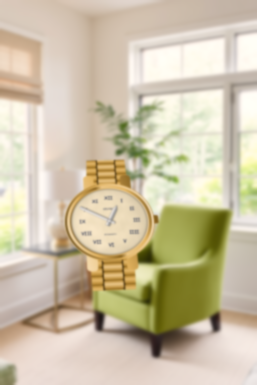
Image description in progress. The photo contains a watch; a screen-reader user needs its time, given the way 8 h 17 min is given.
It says 12 h 50 min
